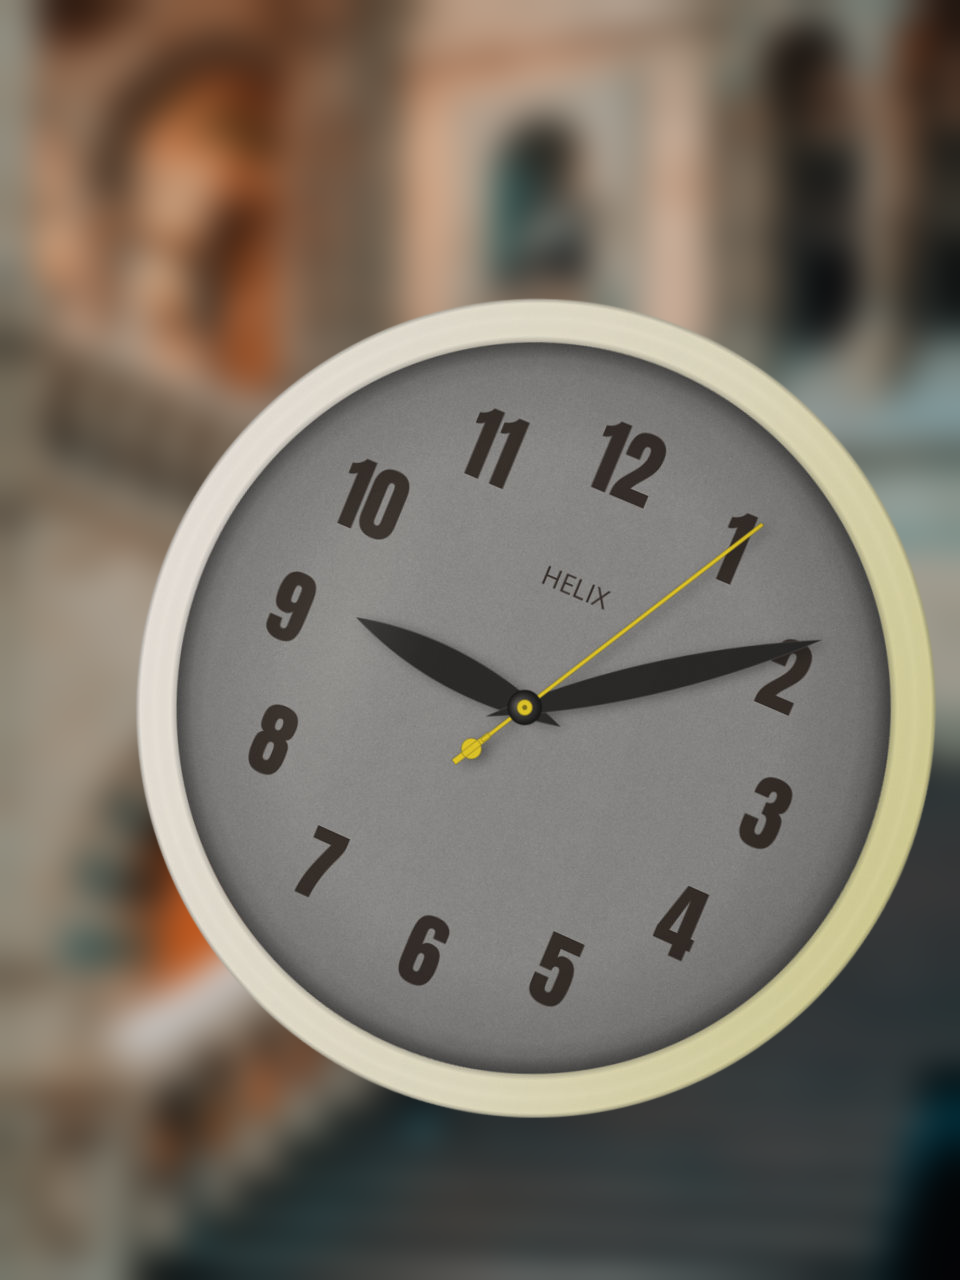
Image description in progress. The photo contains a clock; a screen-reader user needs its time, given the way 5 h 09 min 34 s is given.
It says 9 h 09 min 05 s
